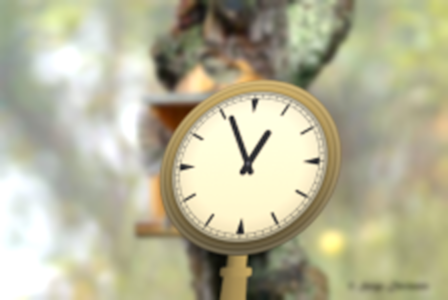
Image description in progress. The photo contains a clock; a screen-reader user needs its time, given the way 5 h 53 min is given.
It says 12 h 56 min
